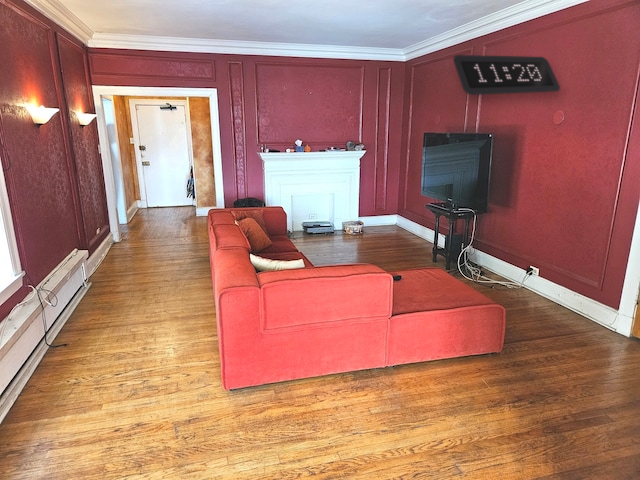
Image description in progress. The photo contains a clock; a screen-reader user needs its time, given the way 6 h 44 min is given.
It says 11 h 20 min
